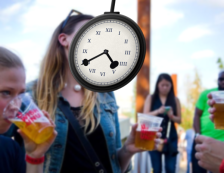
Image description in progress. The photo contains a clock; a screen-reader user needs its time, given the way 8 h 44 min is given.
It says 4 h 40 min
